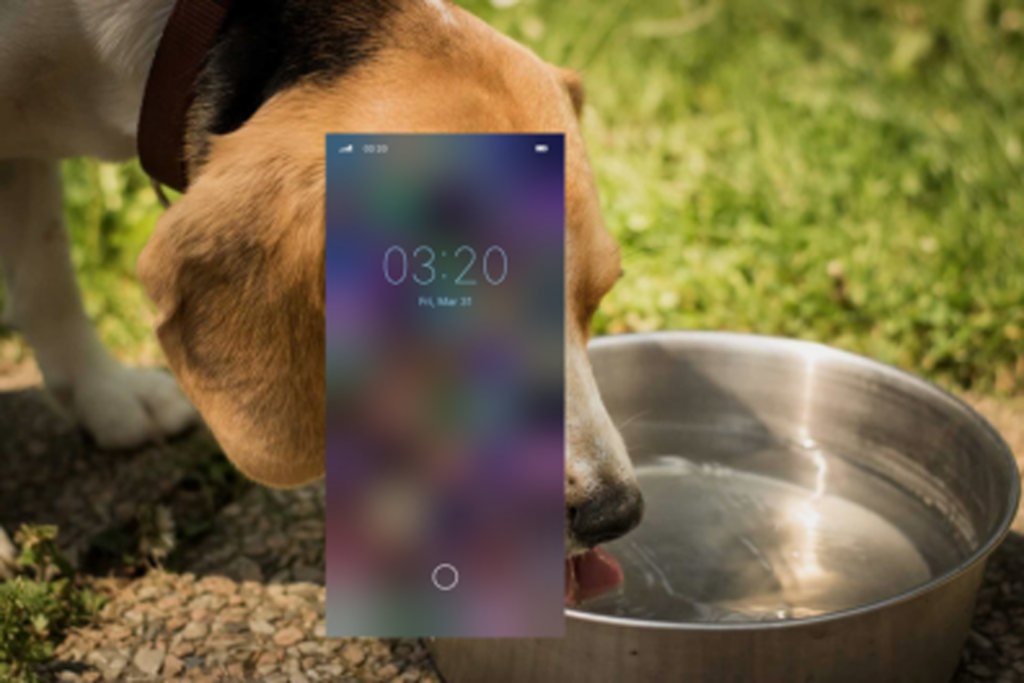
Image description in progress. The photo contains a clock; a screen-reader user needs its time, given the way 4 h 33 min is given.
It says 3 h 20 min
